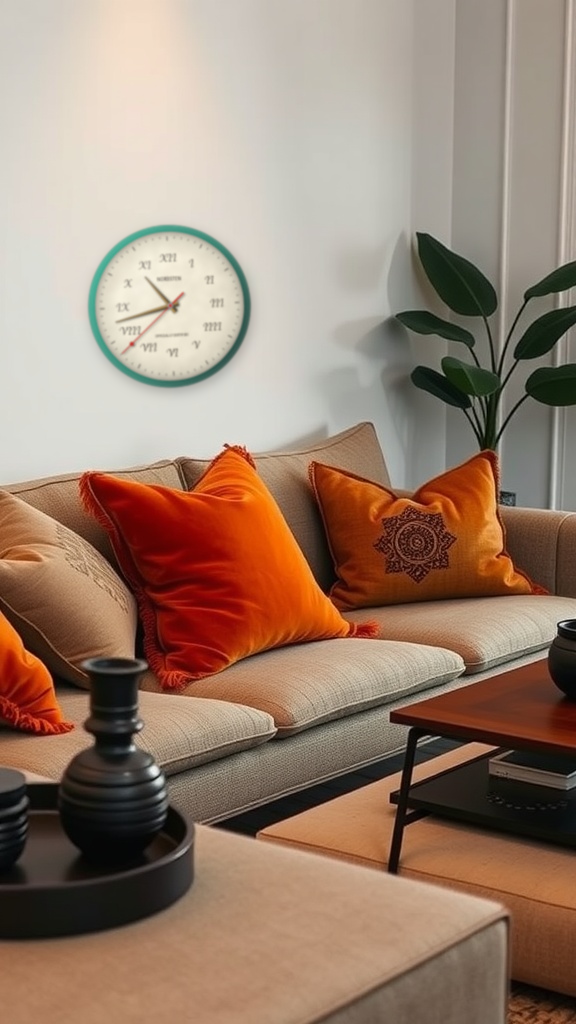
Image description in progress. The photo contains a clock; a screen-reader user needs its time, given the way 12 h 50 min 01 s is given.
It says 10 h 42 min 38 s
